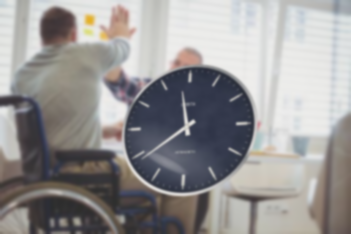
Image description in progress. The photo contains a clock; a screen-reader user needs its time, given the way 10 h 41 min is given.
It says 11 h 39 min
